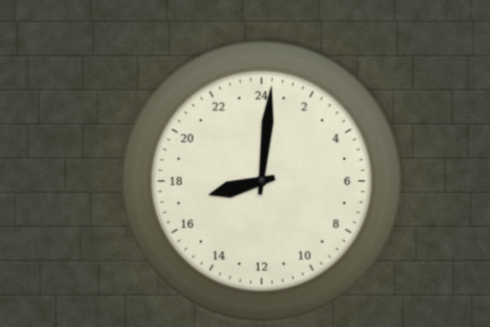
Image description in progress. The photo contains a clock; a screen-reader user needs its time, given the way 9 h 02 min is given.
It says 17 h 01 min
